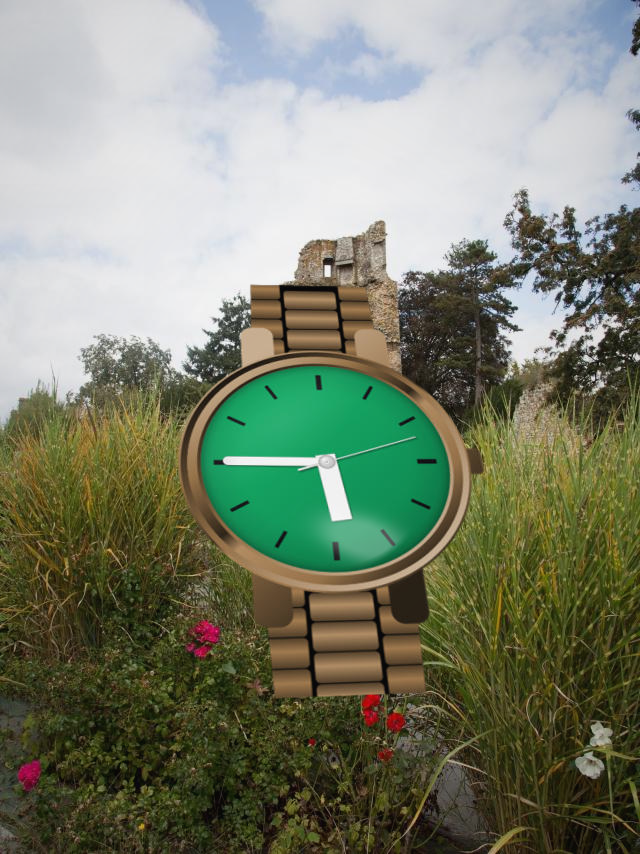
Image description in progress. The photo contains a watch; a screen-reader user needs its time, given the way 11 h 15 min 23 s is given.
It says 5 h 45 min 12 s
